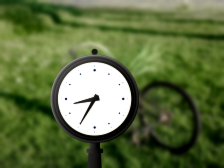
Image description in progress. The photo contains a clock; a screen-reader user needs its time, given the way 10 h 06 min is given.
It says 8 h 35 min
